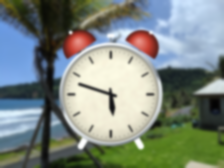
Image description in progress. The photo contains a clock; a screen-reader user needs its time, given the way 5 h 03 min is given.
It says 5 h 48 min
